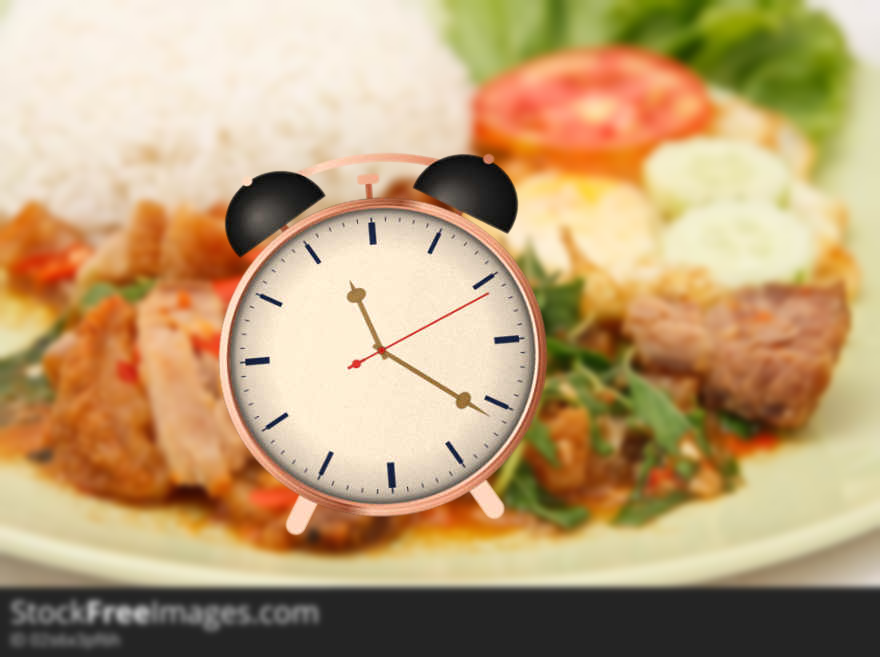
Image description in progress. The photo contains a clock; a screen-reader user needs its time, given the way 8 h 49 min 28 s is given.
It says 11 h 21 min 11 s
